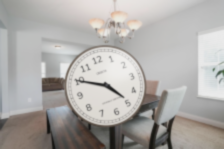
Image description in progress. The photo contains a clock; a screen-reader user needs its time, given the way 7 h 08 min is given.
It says 4 h 50 min
